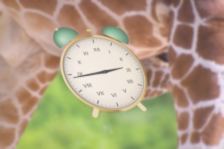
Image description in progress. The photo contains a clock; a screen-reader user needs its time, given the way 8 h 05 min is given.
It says 2 h 44 min
